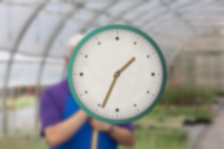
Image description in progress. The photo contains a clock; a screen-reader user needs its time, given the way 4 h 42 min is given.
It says 1 h 34 min
